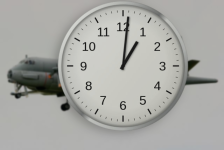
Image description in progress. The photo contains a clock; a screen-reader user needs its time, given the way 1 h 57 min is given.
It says 1 h 01 min
